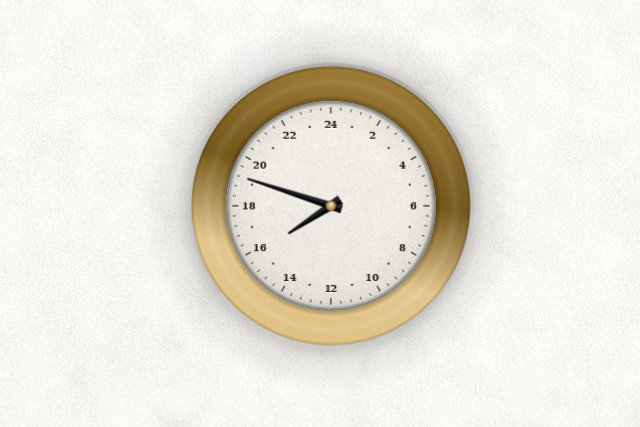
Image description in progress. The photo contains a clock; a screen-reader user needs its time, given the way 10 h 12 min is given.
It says 15 h 48 min
